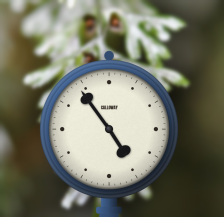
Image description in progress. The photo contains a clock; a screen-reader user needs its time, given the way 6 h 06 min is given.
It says 4 h 54 min
